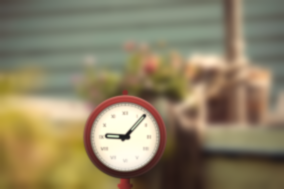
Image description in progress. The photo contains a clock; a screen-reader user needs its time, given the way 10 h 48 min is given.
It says 9 h 07 min
